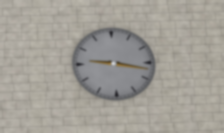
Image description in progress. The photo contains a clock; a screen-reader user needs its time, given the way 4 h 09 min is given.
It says 9 h 17 min
